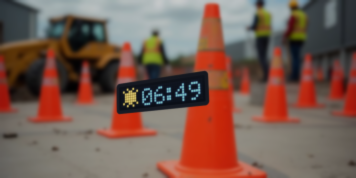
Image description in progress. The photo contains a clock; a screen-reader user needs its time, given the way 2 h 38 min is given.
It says 6 h 49 min
